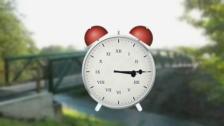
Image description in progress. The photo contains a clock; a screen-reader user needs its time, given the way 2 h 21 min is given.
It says 3 h 15 min
